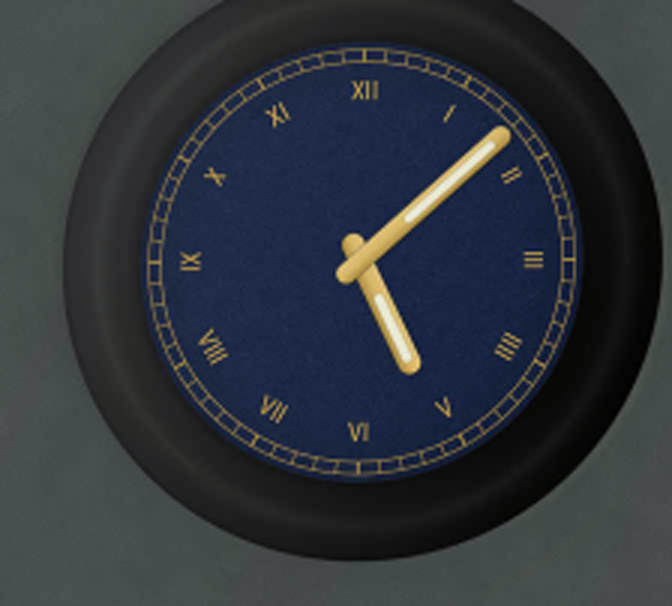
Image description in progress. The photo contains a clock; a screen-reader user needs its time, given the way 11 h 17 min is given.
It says 5 h 08 min
